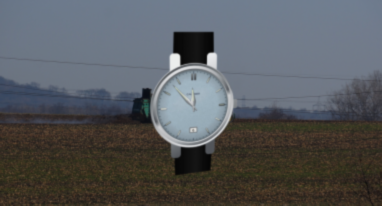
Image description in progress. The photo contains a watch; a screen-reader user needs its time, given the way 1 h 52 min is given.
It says 11 h 53 min
